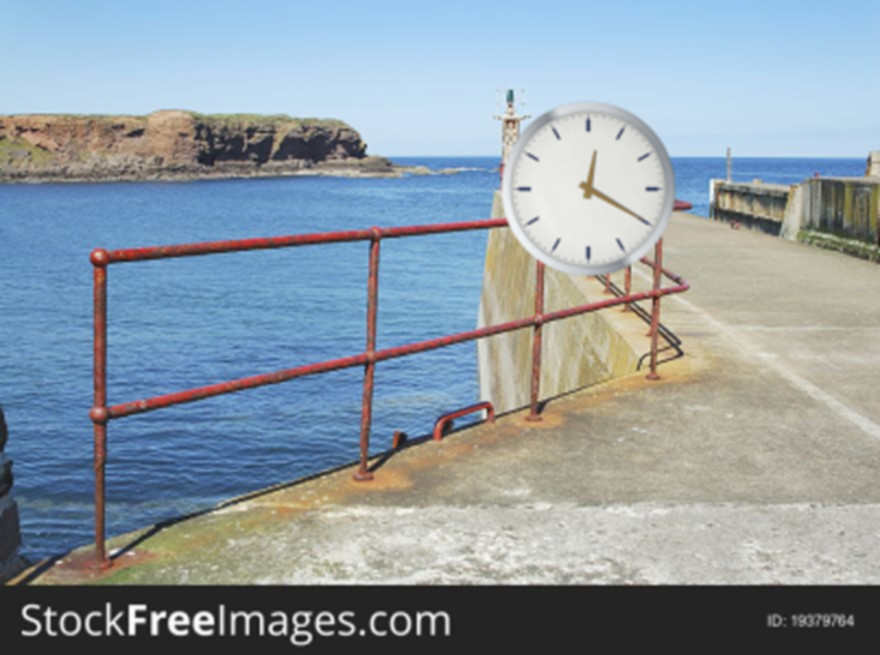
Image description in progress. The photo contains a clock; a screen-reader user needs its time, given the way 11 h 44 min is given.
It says 12 h 20 min
